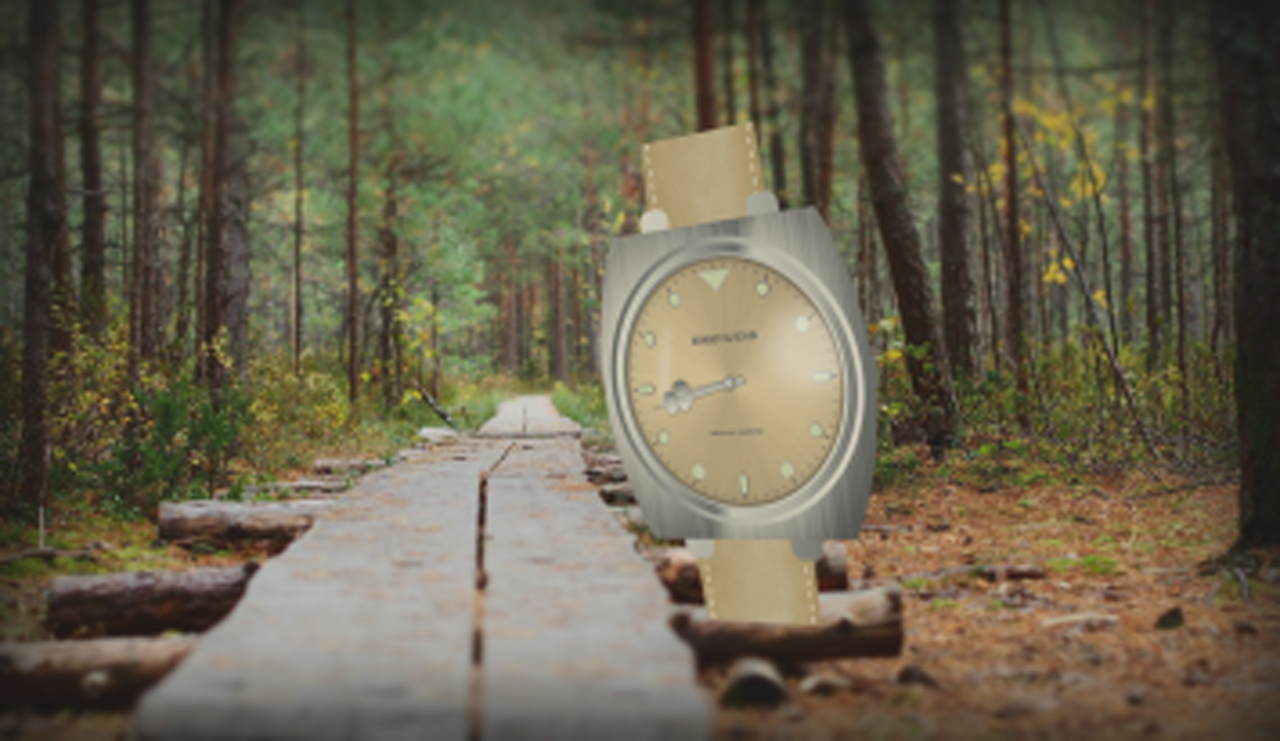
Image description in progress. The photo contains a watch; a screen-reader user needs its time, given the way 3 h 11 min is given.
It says 8 h 43 min
